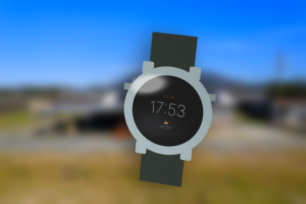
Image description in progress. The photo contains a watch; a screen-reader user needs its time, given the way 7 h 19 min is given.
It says 17 h 53 min
